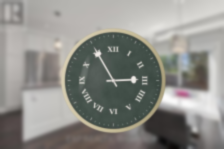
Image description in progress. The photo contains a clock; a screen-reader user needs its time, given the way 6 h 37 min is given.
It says 2 h 55 min
